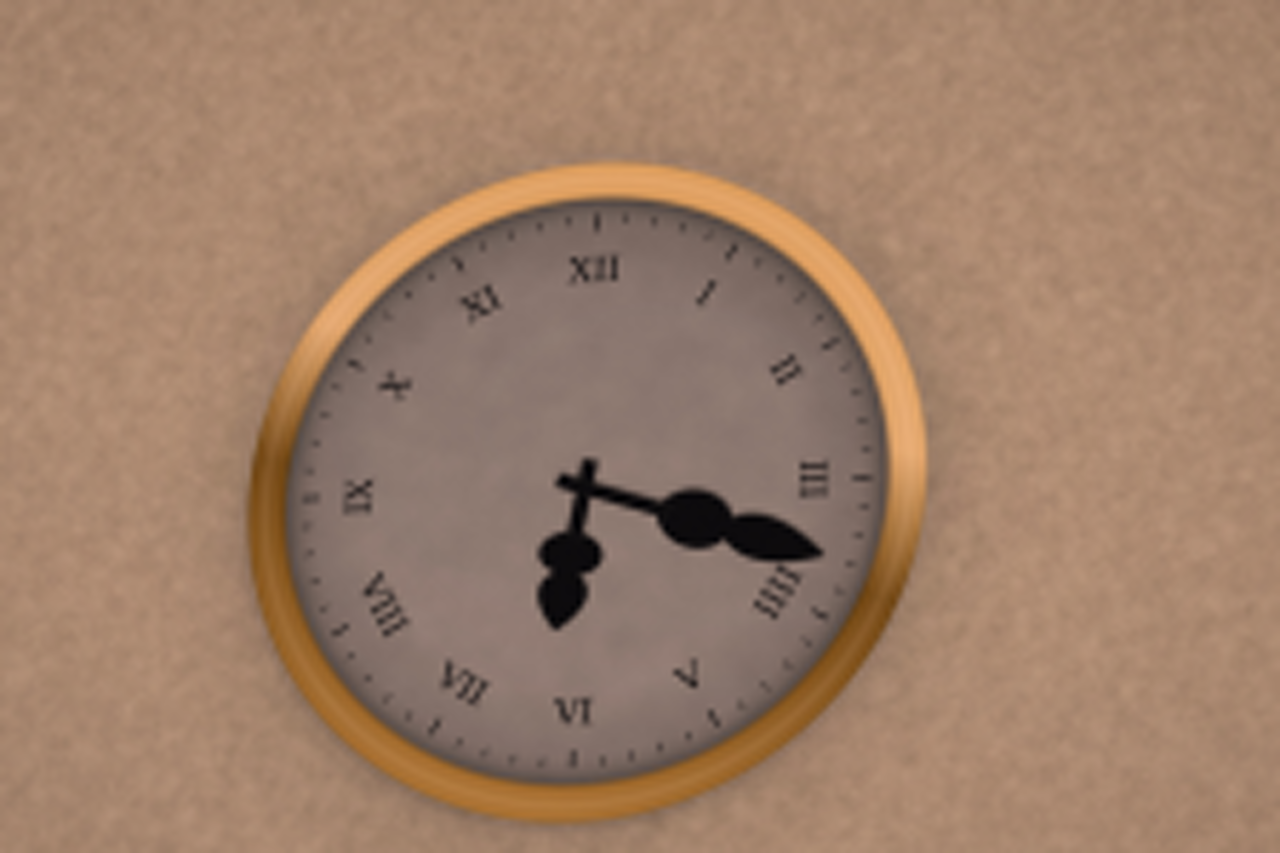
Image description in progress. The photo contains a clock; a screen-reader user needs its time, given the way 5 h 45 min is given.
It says 6 h 18 min
